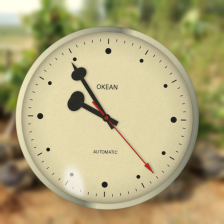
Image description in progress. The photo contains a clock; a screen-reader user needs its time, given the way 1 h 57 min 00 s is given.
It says 9 h 54 min 23 s
